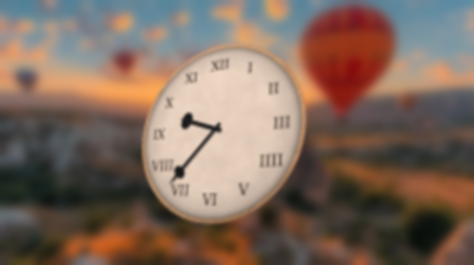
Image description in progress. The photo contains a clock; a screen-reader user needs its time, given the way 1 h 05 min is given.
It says 9 h 37 min
